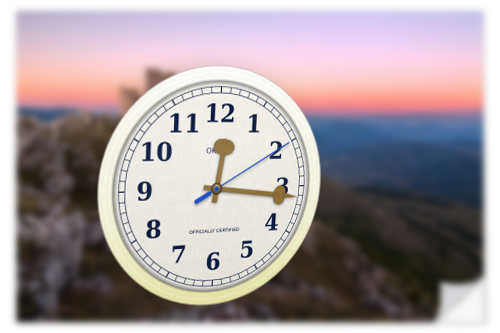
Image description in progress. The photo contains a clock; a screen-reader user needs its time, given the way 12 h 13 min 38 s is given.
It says 12 h 16 min 10 s
